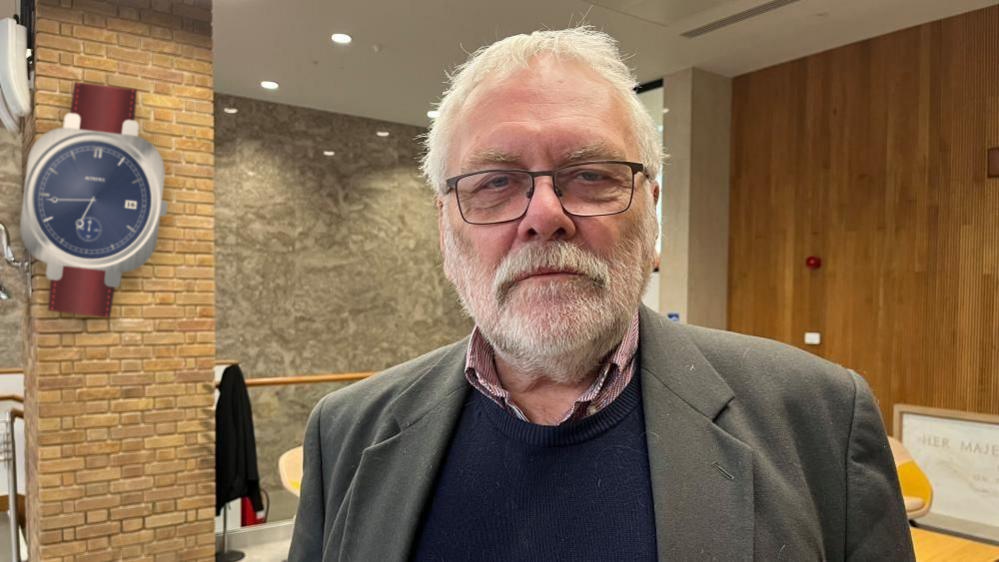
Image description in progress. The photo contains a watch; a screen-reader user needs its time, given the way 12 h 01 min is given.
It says 6 h 44 min
